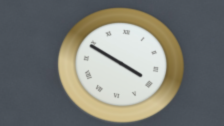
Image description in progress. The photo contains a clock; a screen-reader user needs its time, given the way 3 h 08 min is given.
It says 3 h 49 min
